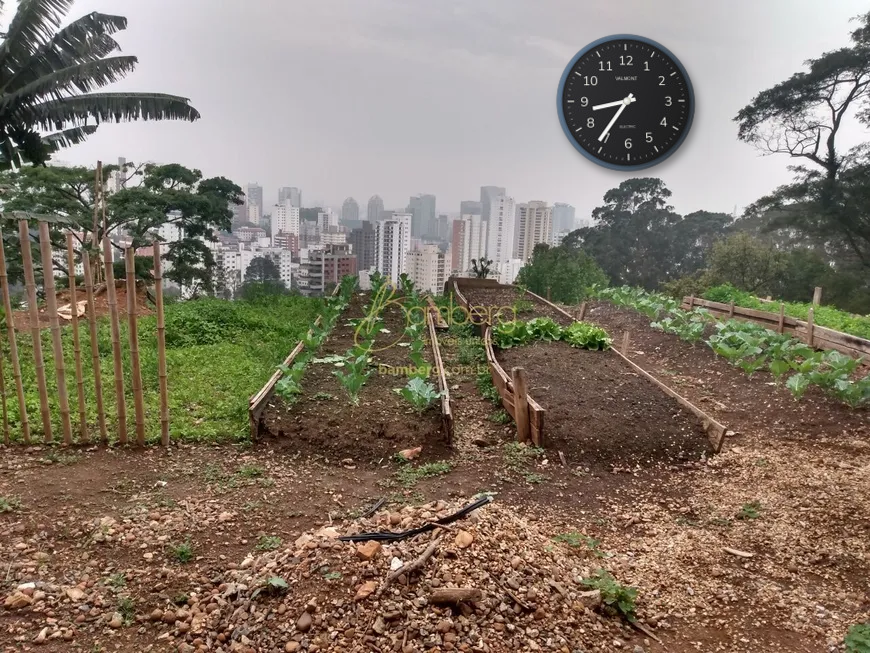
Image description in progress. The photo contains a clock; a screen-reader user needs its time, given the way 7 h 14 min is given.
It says 8 h 36 min
